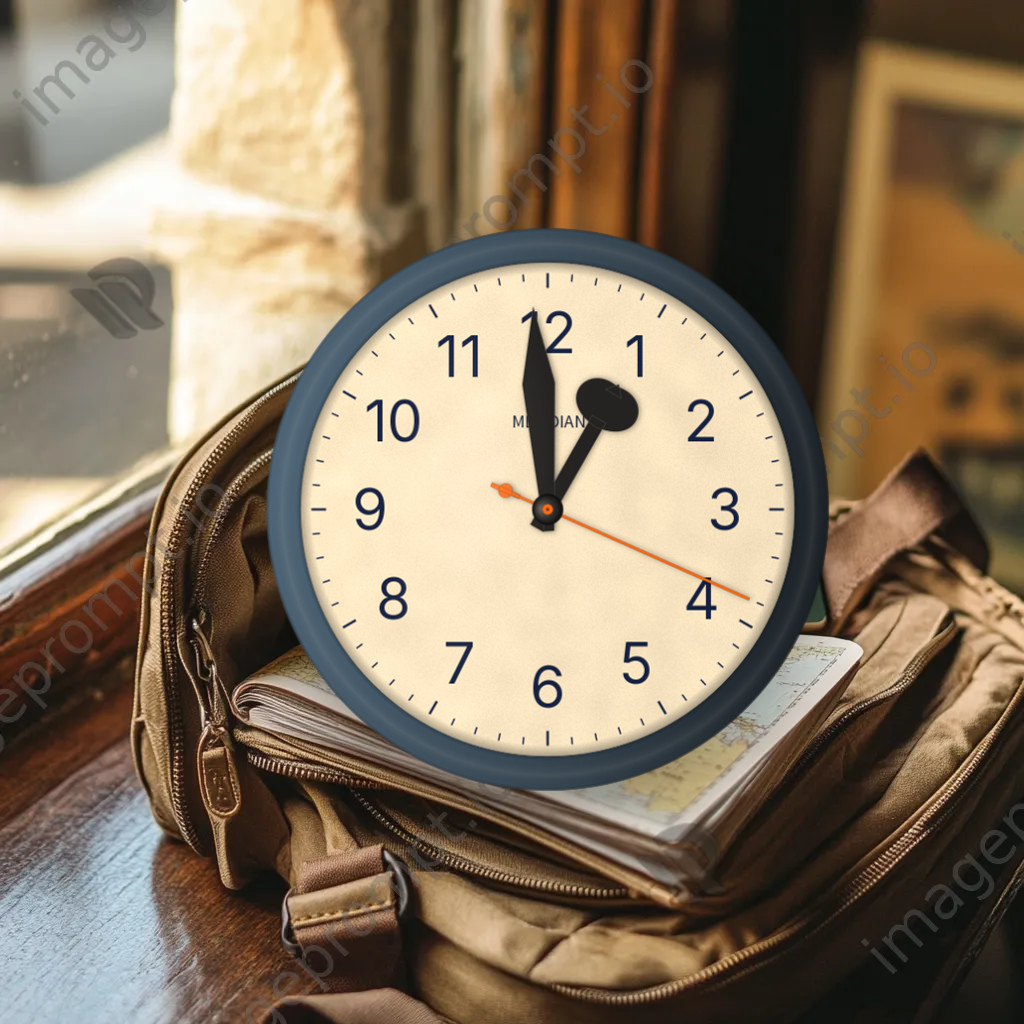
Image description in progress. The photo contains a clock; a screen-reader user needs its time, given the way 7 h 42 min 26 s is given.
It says 12 h 59 min 19 s
